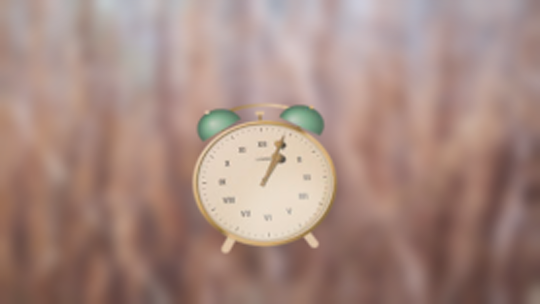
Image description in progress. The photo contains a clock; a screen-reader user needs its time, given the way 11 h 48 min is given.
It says 1 h 04 min
